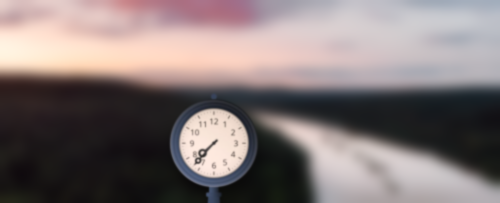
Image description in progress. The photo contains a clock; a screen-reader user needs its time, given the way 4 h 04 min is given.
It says 7 h 37 min
